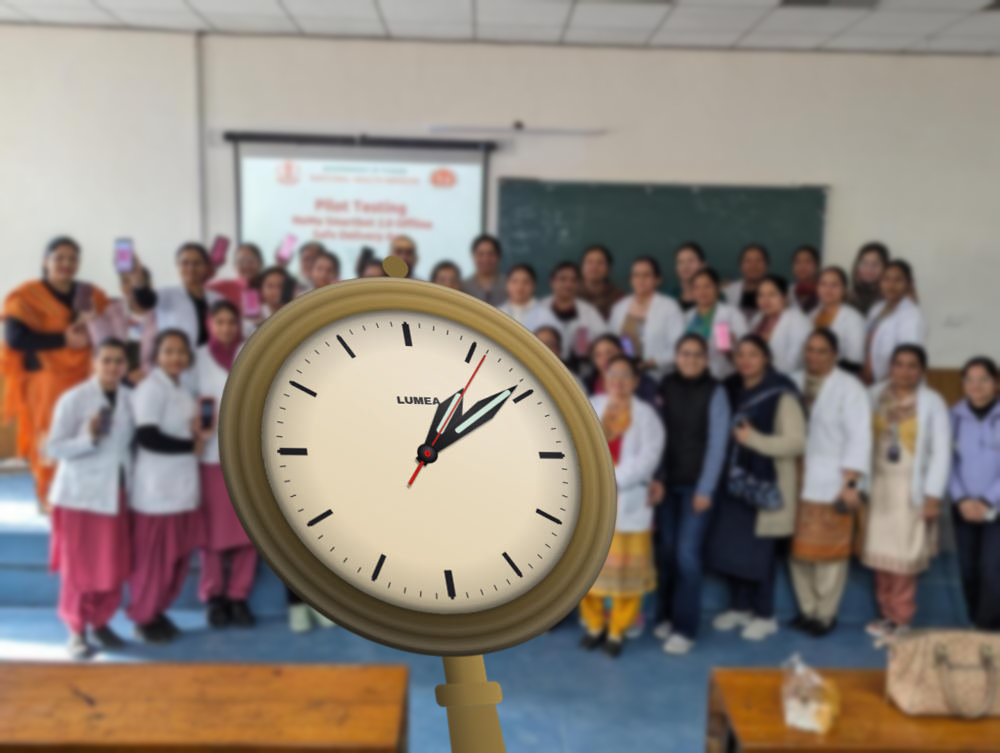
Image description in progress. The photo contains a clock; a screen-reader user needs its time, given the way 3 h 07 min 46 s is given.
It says 1 h 09 min 06 s
